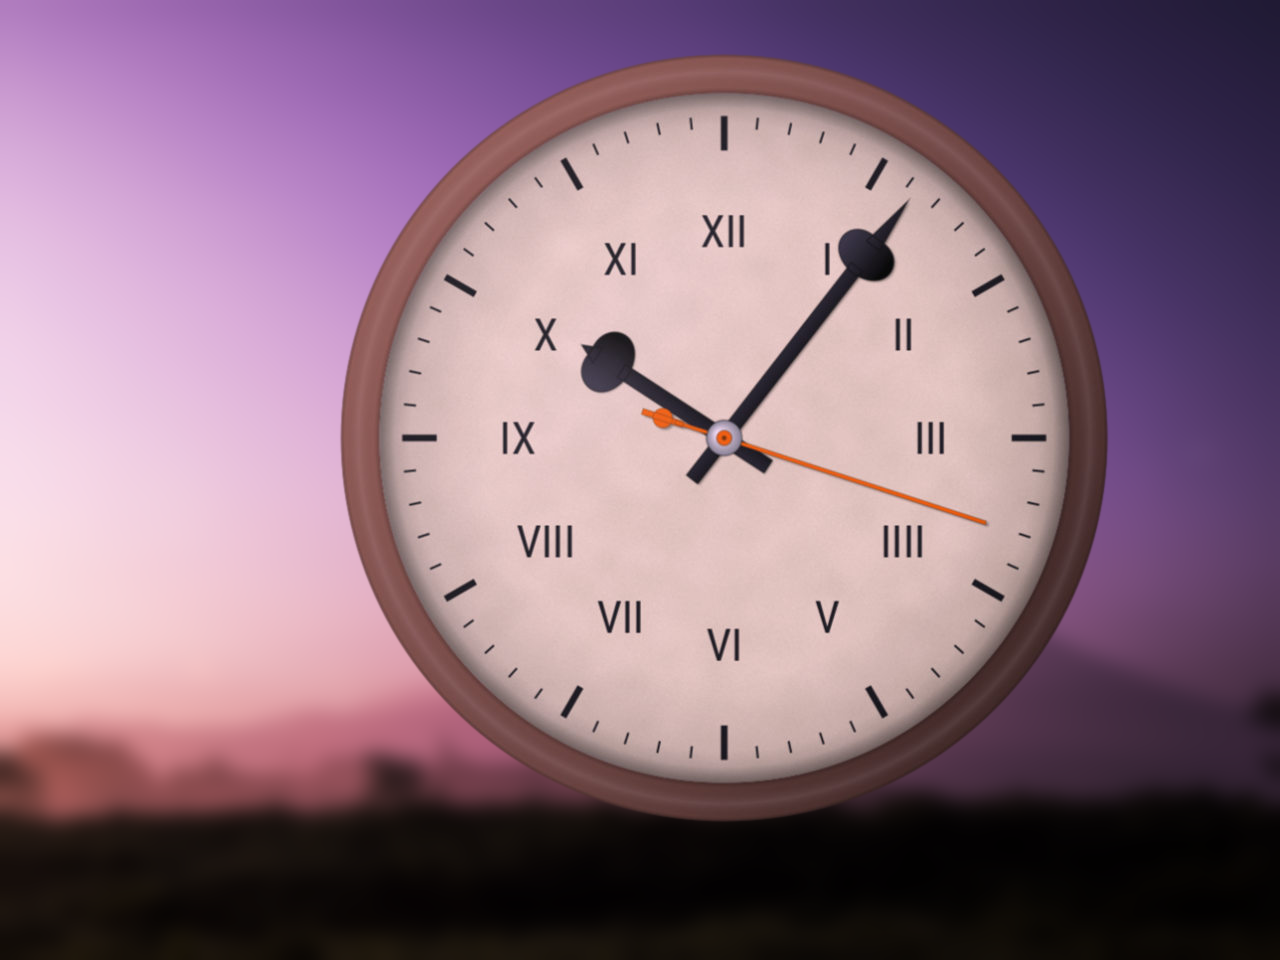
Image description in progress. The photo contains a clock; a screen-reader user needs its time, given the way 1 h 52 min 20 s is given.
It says 10 h 06 min 18 s
